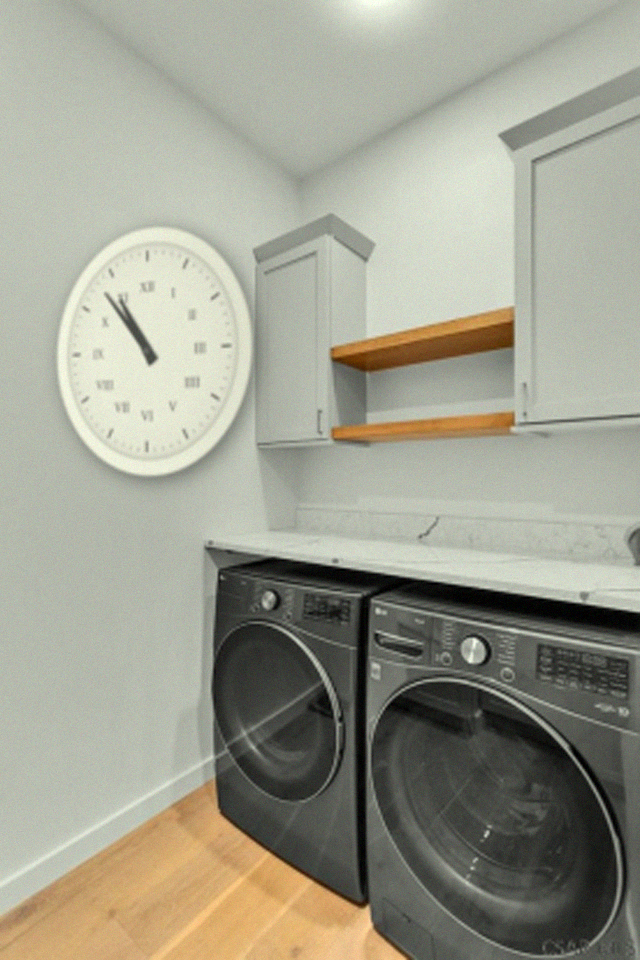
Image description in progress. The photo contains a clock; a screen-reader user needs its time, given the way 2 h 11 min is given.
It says 10 h 53 min
